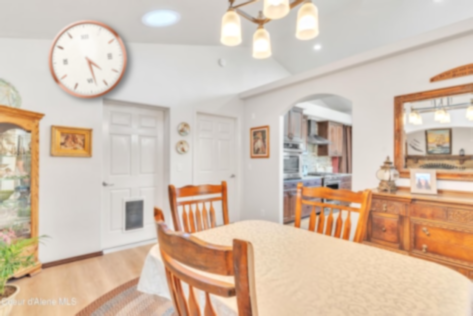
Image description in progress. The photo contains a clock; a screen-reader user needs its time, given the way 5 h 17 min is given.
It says 4 h 28 min
